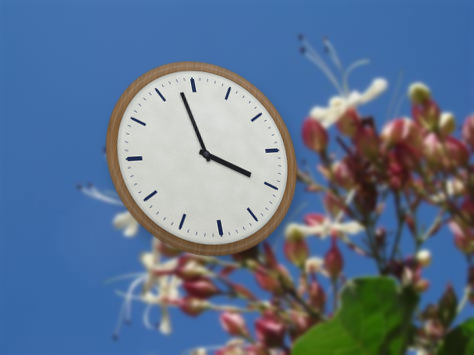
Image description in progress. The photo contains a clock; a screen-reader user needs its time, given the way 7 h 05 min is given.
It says 3 h 58 min
